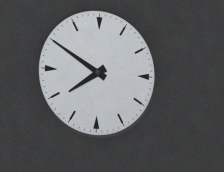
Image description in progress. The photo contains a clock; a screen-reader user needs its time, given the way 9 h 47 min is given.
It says 7 h 50 min
